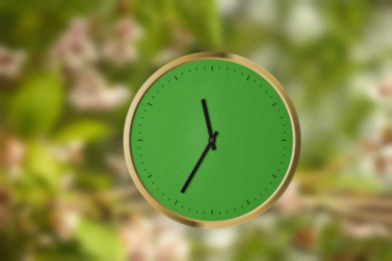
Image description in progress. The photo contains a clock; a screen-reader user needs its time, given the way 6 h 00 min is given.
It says 11 h 35 min
